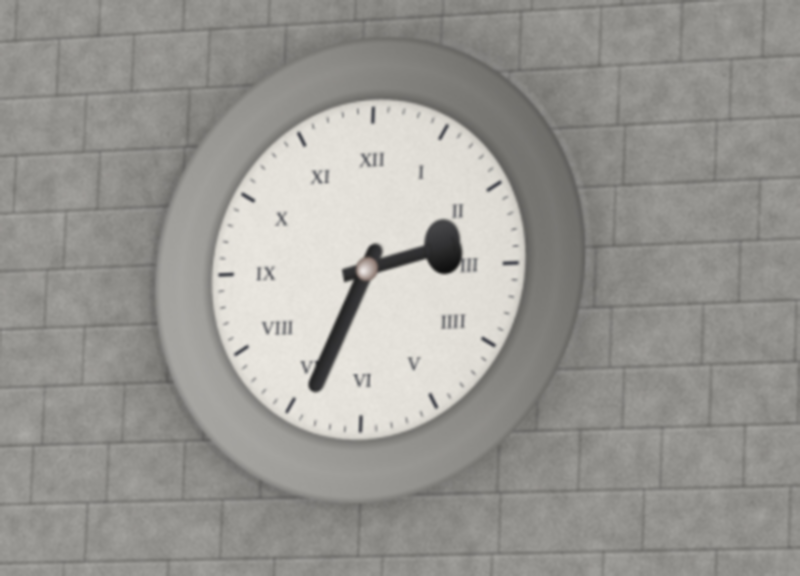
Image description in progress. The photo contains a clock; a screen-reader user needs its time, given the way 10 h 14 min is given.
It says 2 h 34 min
